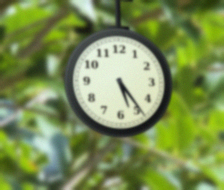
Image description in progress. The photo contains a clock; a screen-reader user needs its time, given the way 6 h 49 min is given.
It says 5 h 24 min
